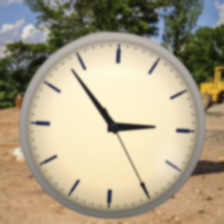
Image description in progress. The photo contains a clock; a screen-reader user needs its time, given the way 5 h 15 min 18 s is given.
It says 2 h 53 min 25 s
